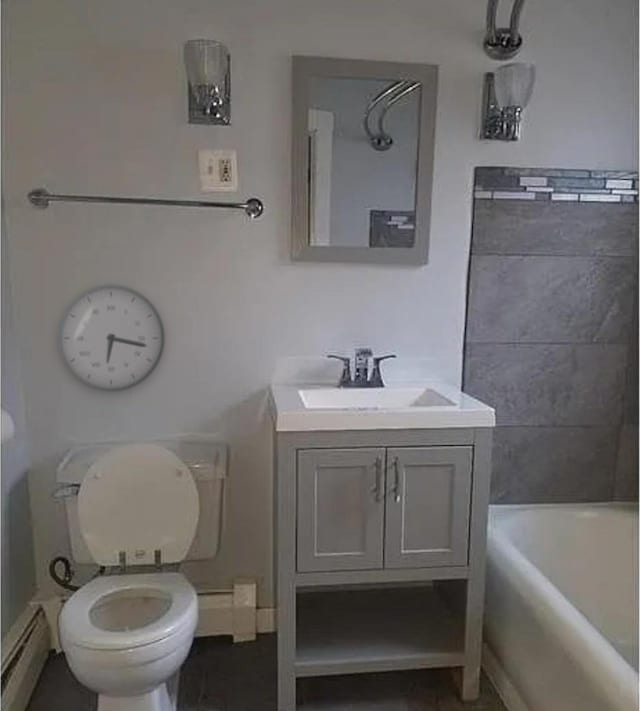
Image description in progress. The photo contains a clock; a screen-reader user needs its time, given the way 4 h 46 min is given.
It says 6 h 17 min
